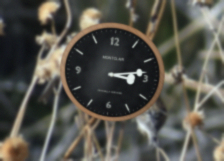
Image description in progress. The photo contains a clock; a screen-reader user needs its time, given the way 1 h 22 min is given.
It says 3 h 13 min
